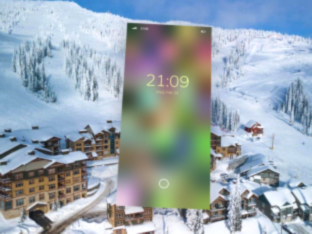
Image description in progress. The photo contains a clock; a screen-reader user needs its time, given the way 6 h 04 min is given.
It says 21 h 09 min
